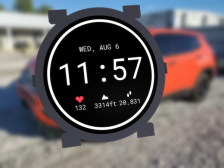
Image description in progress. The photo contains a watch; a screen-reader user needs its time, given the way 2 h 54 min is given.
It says 11 h 57 min
